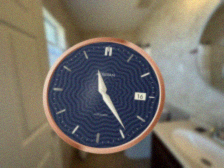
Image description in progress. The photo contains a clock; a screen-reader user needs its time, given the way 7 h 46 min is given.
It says 11 h 24 min
